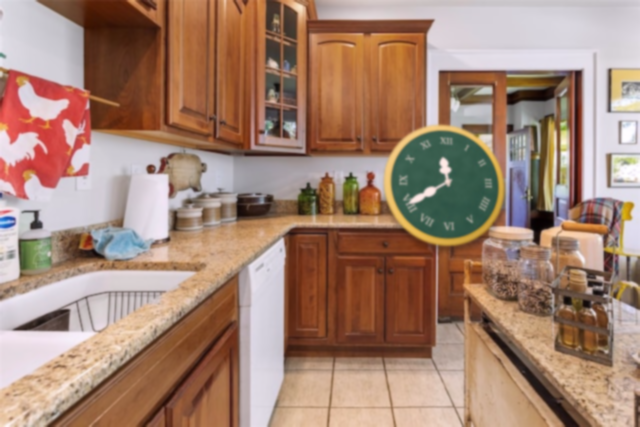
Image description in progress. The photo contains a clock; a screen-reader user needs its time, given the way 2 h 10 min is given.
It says 11 h 40 min
